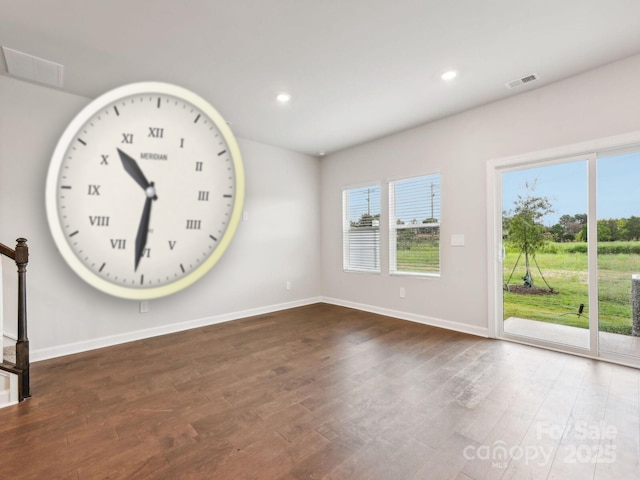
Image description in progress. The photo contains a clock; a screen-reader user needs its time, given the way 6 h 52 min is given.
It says 10 h 31 min
